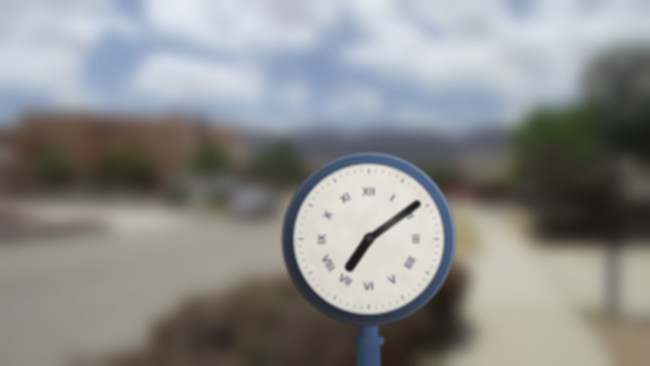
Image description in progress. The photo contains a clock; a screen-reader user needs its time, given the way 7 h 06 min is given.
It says 7 h 09 min
